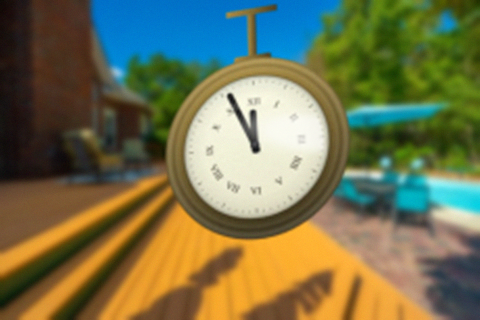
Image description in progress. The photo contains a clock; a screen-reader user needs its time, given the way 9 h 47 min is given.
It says 11 h 56 min
